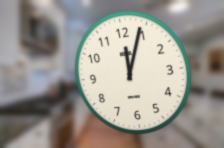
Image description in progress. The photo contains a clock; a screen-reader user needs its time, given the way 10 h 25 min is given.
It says 12 h 04 min
